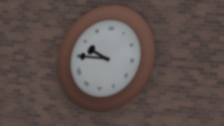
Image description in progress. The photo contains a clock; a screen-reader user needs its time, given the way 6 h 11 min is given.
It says 9 h 45 min
